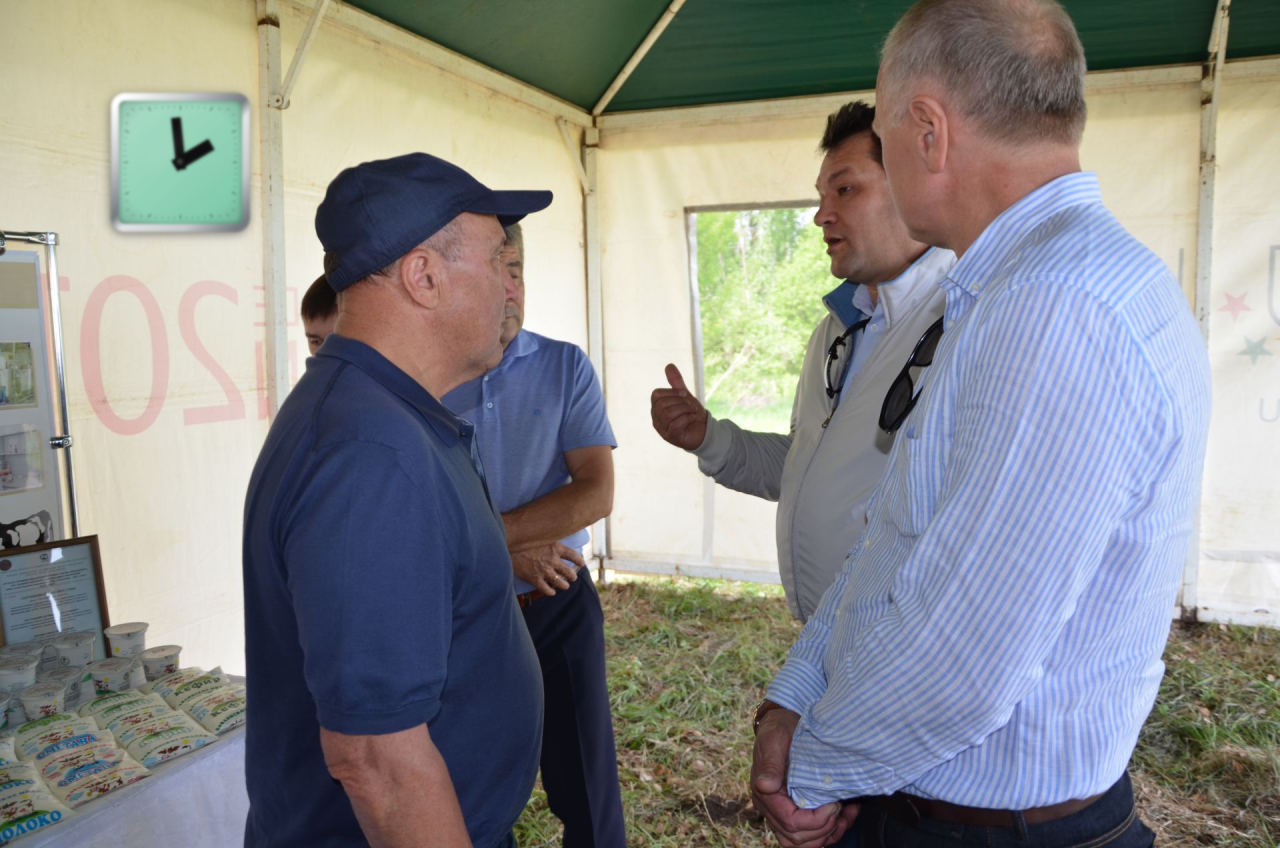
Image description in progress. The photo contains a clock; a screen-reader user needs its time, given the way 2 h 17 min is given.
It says 1 h 59 min
